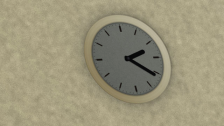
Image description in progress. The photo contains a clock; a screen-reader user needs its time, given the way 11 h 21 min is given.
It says 2 h 21 min
